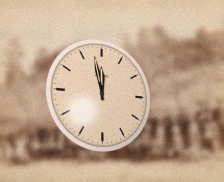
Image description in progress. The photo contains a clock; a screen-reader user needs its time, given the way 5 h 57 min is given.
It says 11 h 58 min
